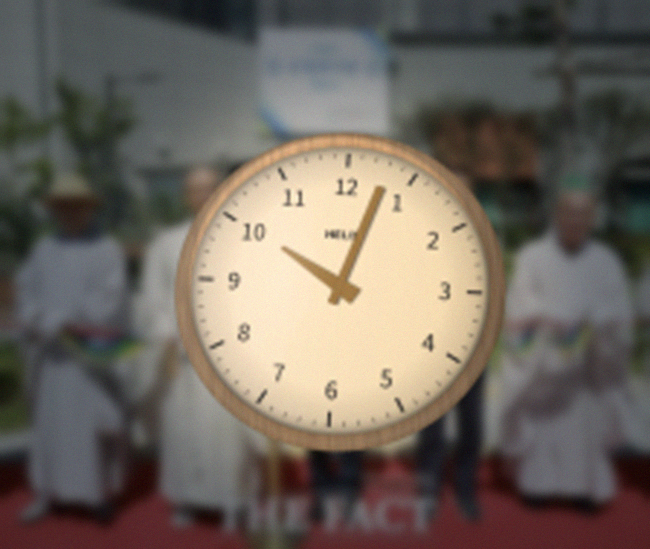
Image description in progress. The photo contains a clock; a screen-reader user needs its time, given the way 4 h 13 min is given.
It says 10 h 03 min
